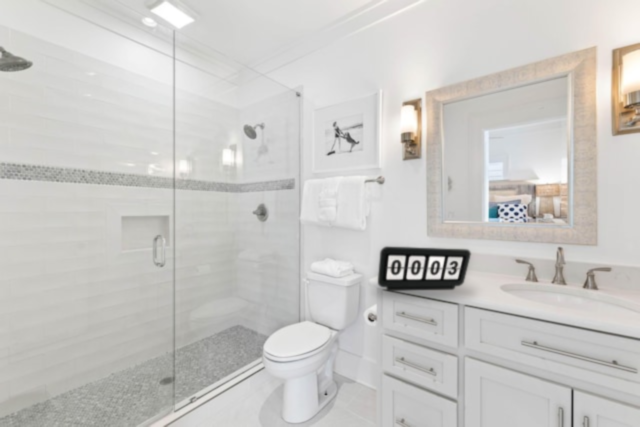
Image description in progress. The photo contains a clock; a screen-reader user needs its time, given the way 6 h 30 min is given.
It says 0 h 03 min
